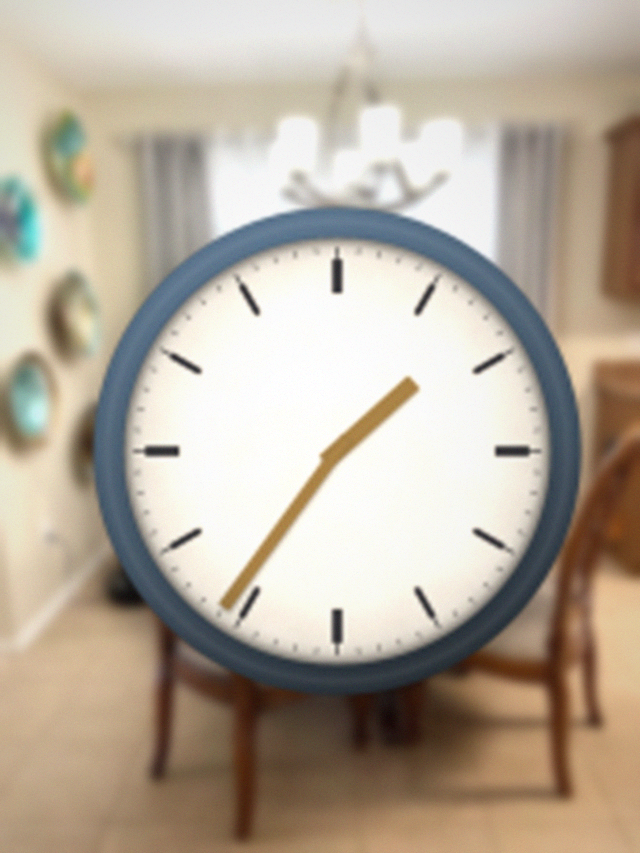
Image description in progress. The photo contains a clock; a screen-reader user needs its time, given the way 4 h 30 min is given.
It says 1 h 36 min
